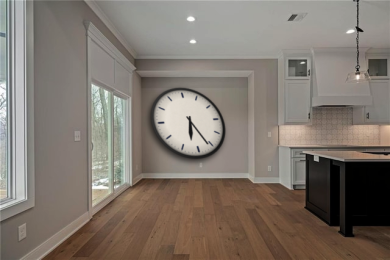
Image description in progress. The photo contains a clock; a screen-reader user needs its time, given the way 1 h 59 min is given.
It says 6 h 26 min
